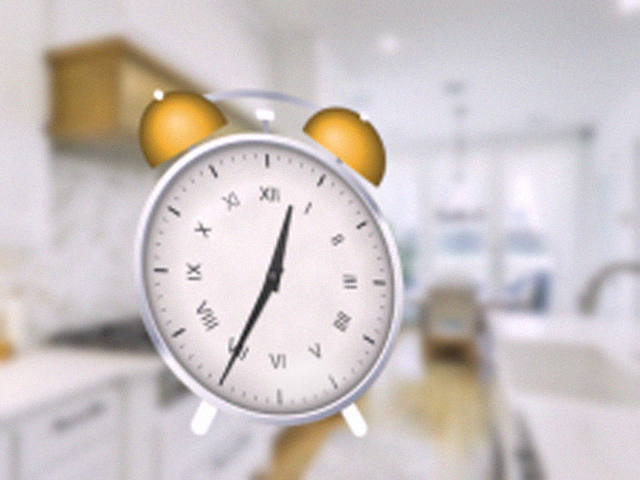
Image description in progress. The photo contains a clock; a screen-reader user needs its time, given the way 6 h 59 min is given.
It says 12 h 35 min
